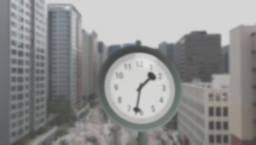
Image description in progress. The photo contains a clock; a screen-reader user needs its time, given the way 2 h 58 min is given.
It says 1 h 32 min
